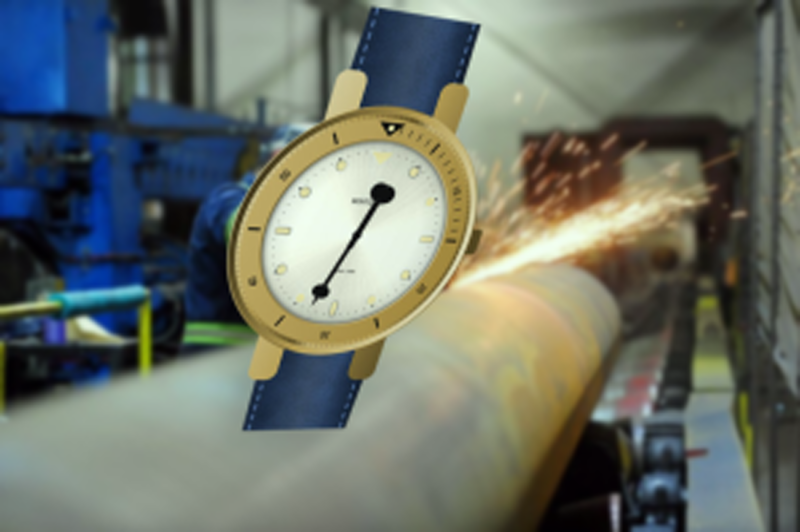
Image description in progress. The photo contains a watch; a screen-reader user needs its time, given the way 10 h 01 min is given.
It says 12 h 33 min
